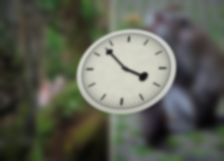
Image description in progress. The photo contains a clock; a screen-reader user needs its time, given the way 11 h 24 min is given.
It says 3 h 53 min
